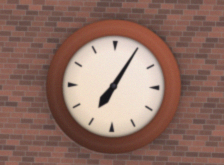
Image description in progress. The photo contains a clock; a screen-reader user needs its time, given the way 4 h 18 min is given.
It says 7 h 05 min
